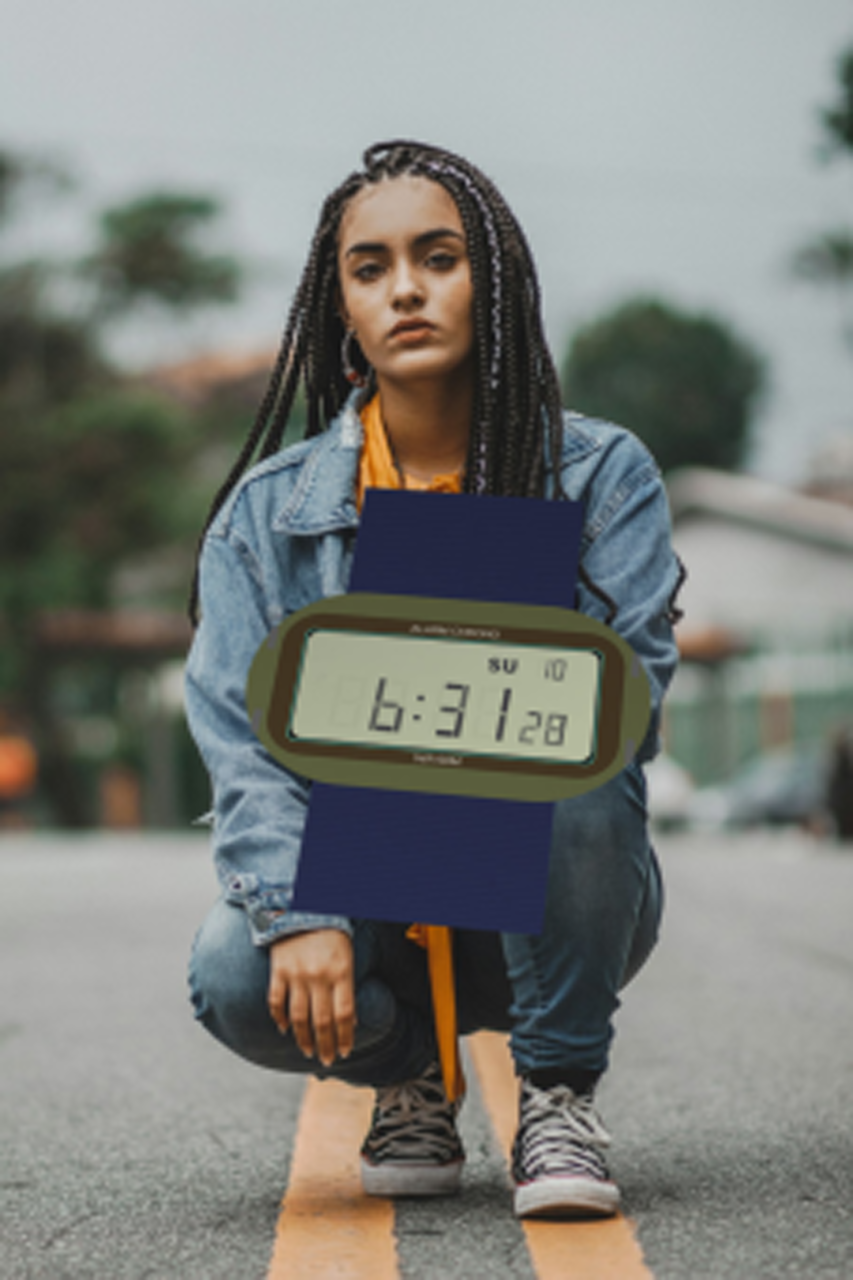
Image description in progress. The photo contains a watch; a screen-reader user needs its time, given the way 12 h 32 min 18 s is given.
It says 6 h 31 min 28 s
